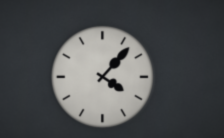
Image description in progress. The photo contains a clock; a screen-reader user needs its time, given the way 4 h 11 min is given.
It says 4 h 07 min
